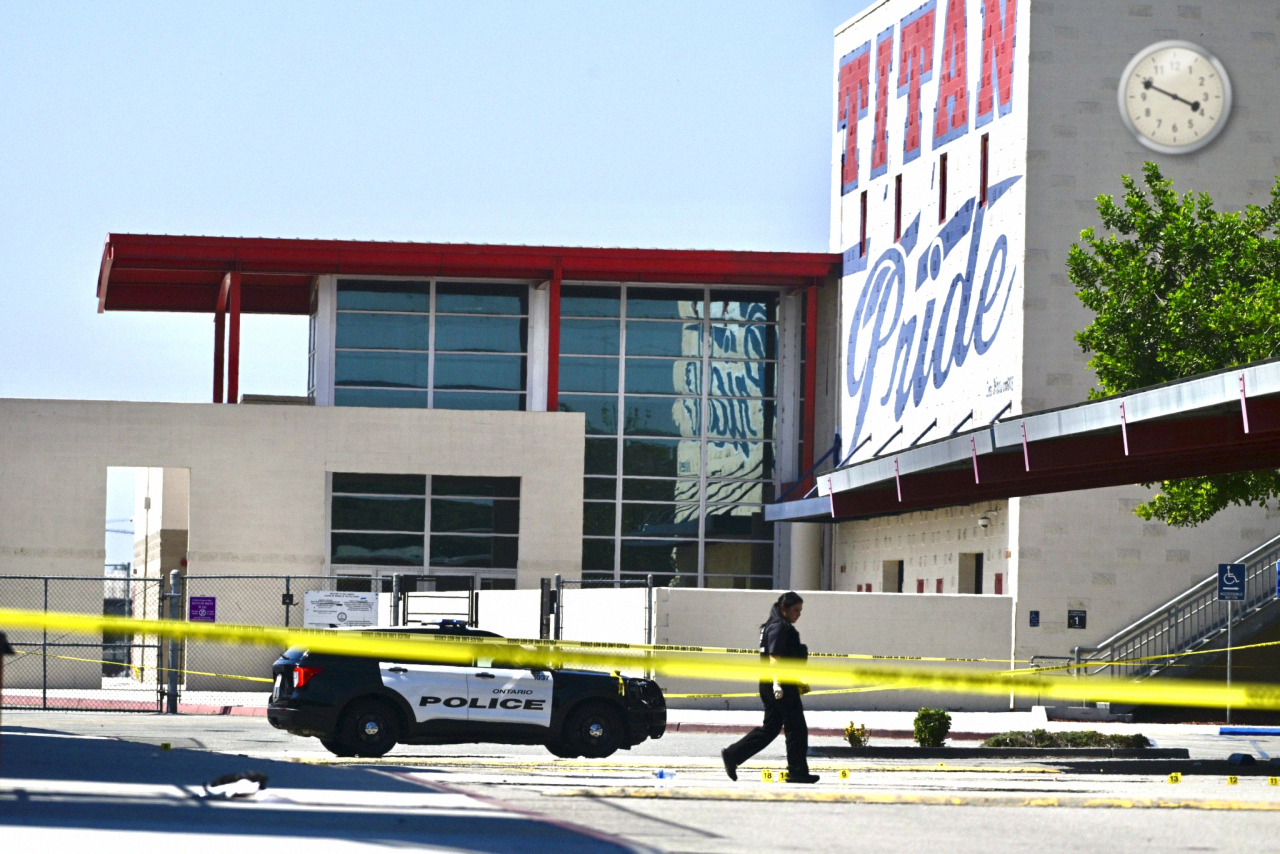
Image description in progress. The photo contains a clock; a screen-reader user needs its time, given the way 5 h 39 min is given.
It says 3 h 49 min
